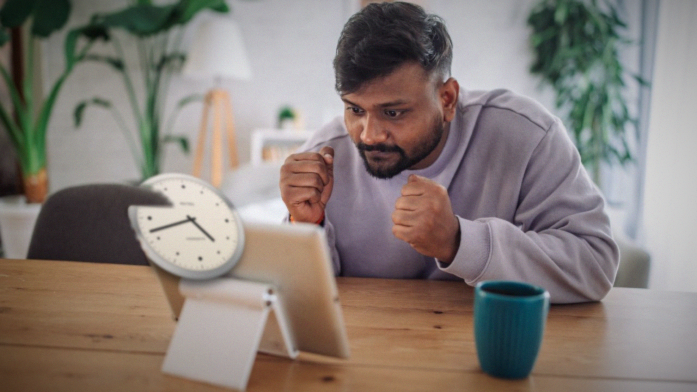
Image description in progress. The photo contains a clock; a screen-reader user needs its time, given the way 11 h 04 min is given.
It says 4 h 42 min
